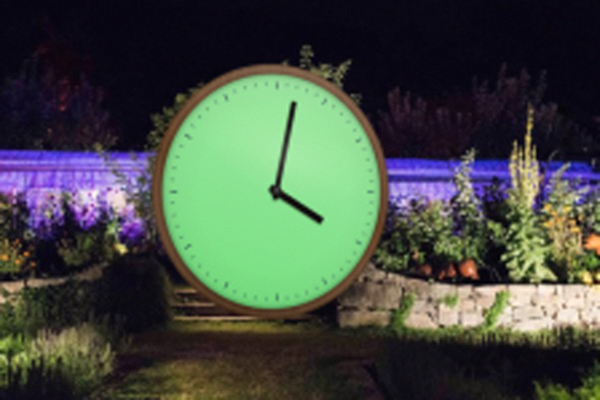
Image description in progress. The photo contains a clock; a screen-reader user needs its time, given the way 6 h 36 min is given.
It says 4 h 02 min
